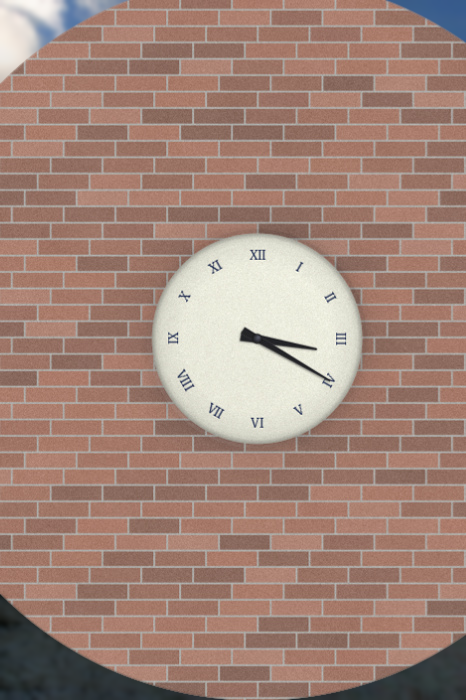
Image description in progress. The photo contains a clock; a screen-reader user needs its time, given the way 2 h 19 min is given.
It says 3 h 20 min
